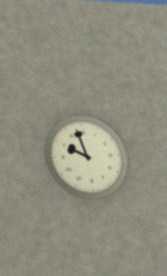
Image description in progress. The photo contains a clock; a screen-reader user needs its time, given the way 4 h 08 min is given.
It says 9 h 58 min
